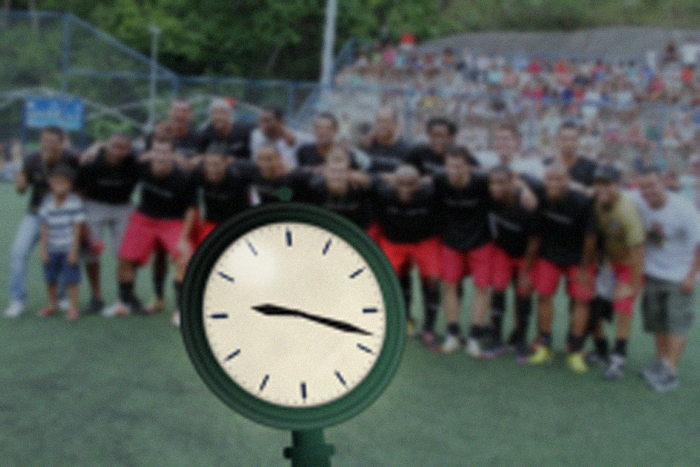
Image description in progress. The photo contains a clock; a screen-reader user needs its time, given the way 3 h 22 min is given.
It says 9 h 18 min
